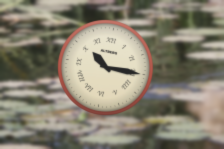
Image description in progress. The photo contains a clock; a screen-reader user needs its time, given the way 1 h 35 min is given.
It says 10 h 15 min
